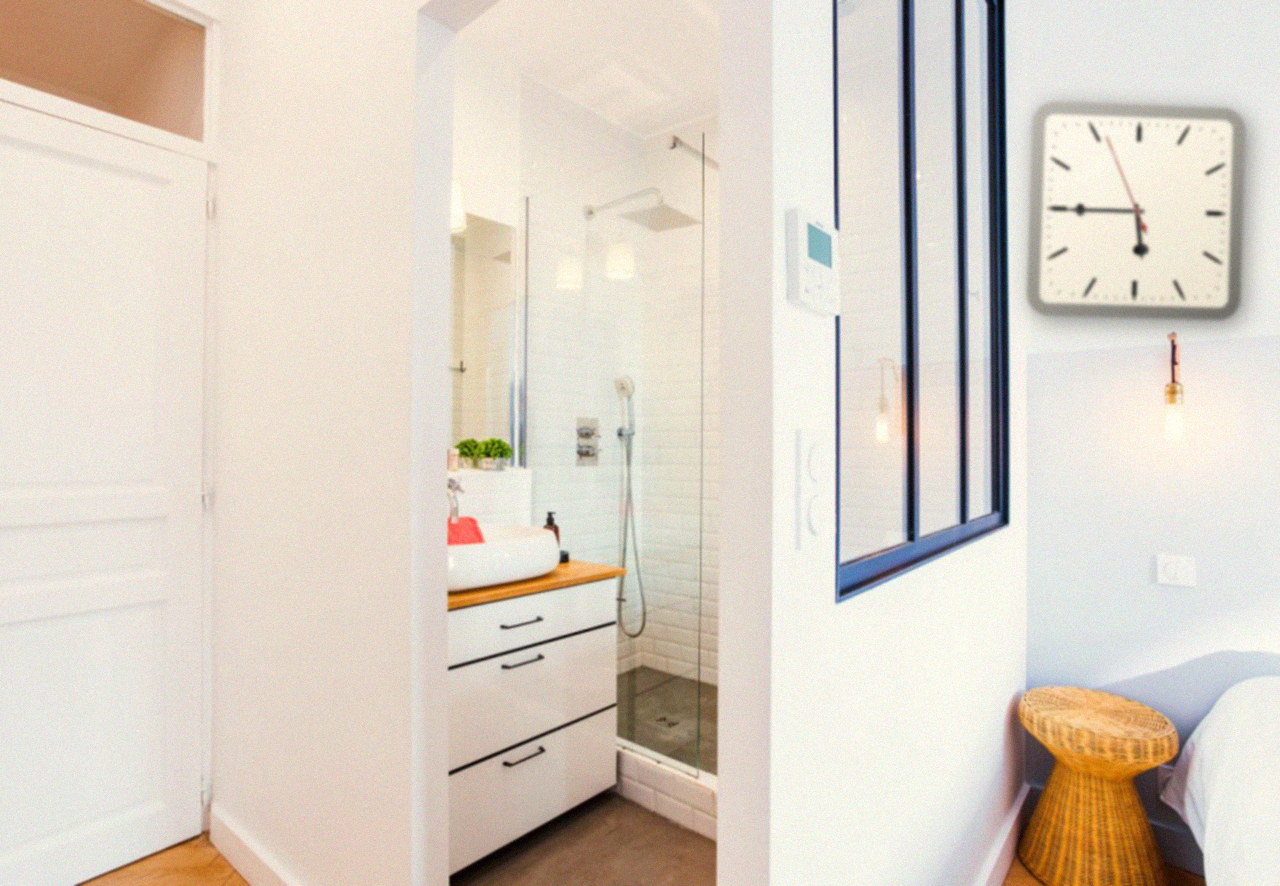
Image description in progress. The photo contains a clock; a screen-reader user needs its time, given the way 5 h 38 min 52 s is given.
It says 5 h 44 min 56 s
